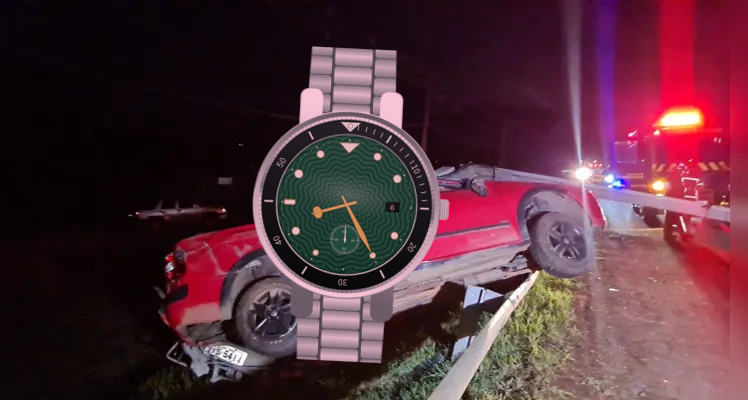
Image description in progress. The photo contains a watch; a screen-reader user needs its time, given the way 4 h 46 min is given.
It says 8 h 25 min
